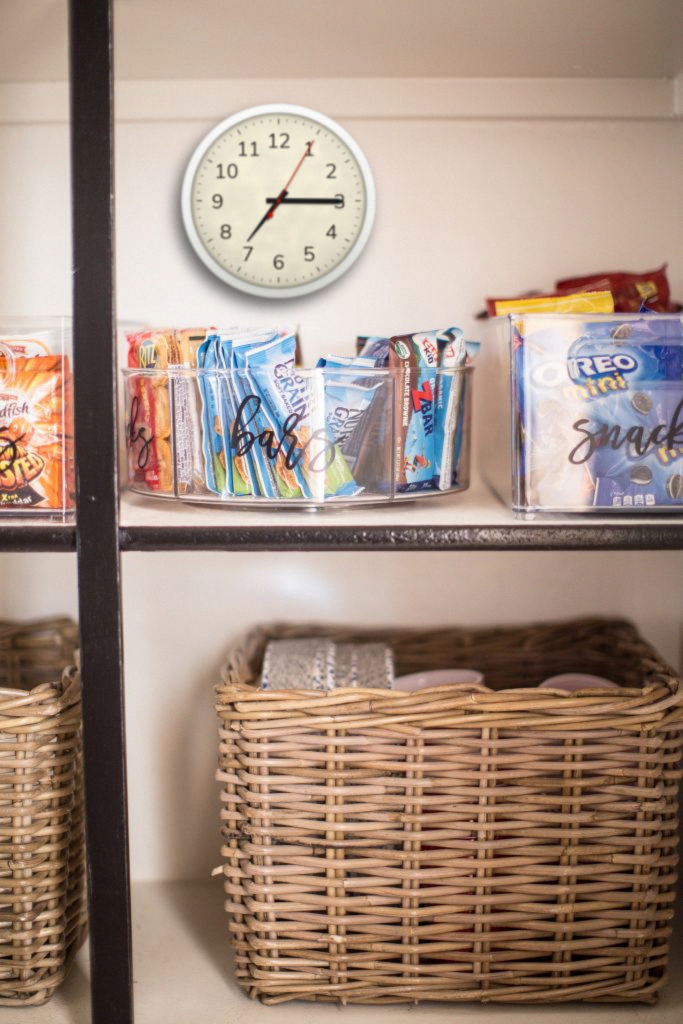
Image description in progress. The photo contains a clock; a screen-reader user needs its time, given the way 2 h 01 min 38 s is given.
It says 7 h 15 min 05 s
